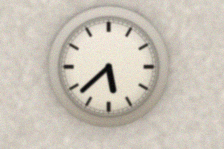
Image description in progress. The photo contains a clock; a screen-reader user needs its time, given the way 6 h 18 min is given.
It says 5 h 38 min
